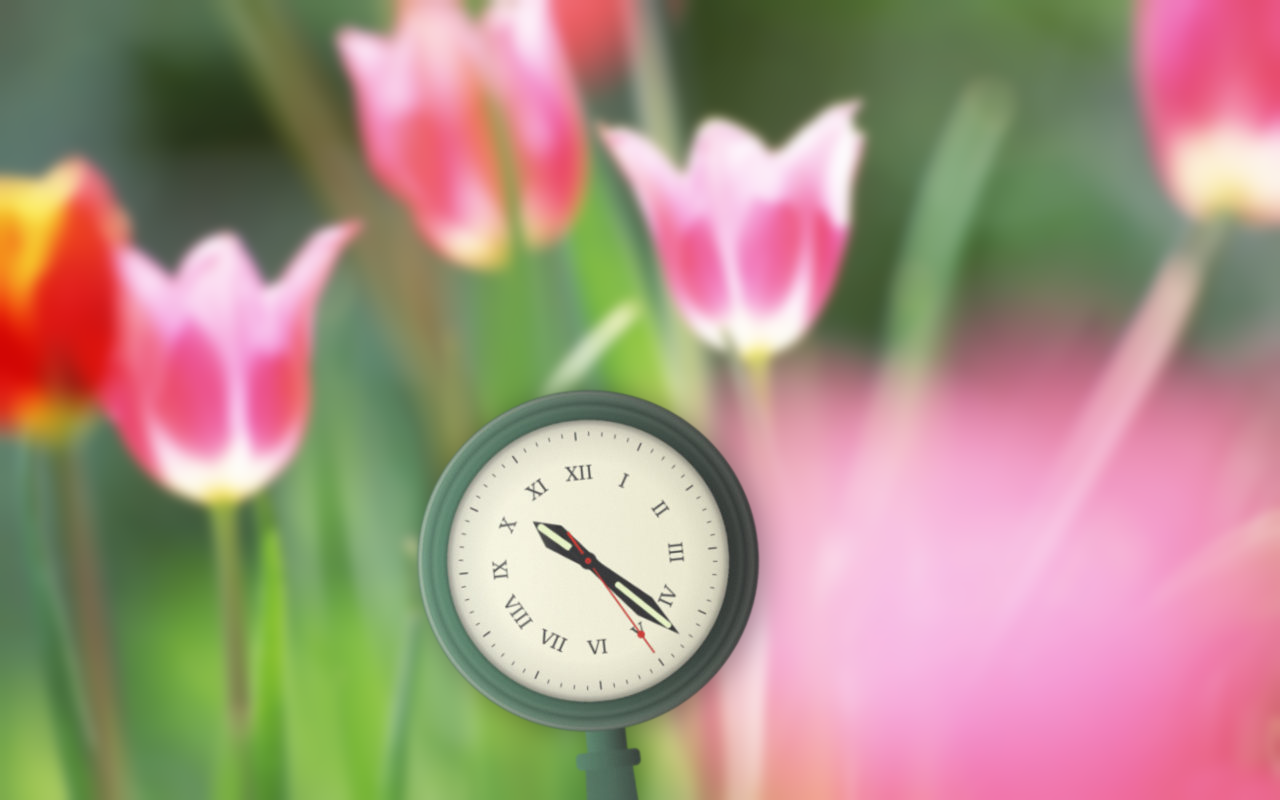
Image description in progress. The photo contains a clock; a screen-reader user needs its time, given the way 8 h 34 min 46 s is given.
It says 10 h 22 min 25 s
